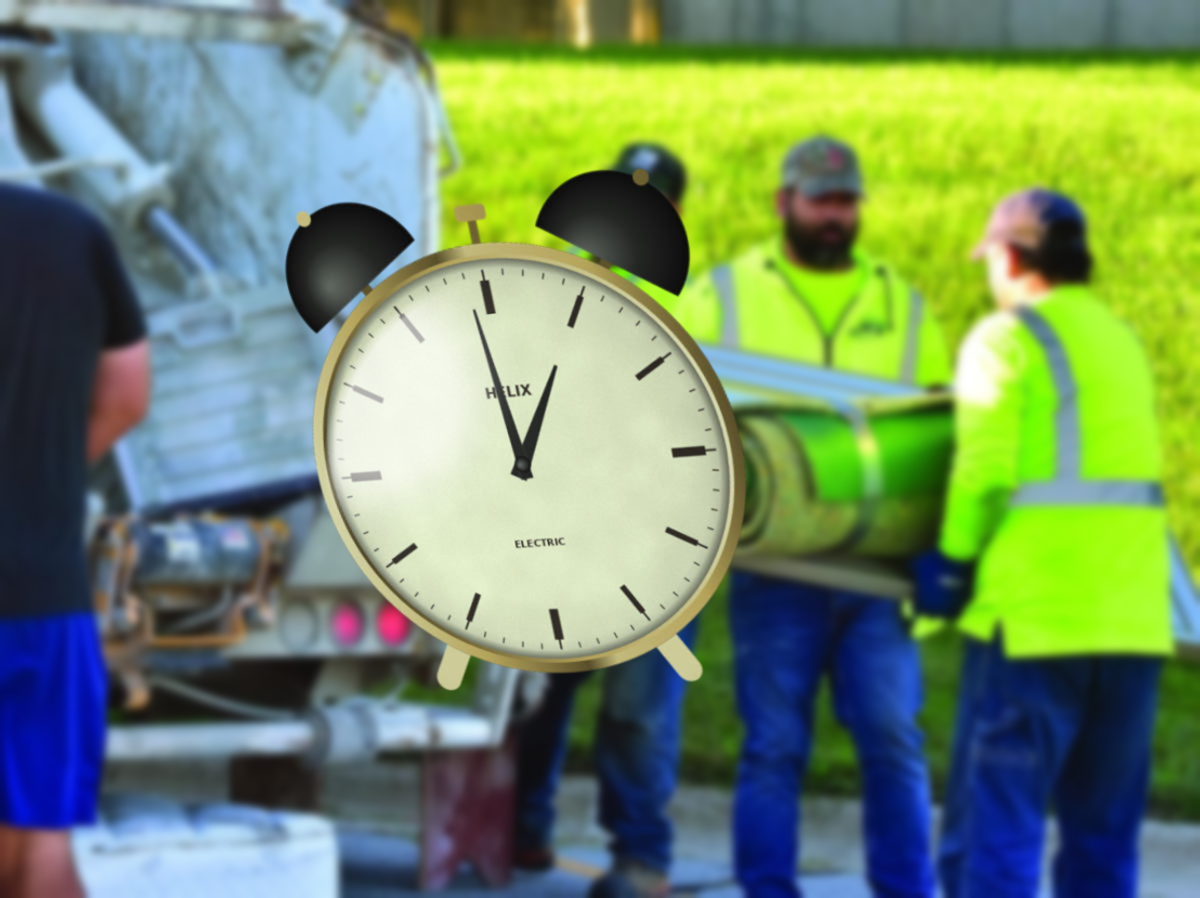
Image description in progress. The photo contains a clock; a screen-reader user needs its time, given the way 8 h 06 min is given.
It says 12 h 59 min
